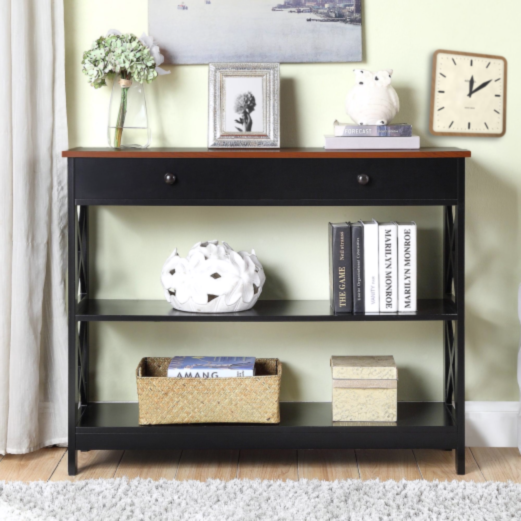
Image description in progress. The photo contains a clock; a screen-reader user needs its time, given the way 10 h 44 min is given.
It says 12 h 09 min
